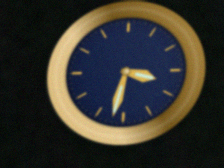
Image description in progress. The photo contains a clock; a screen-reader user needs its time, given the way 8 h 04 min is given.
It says 3 h 32 min
